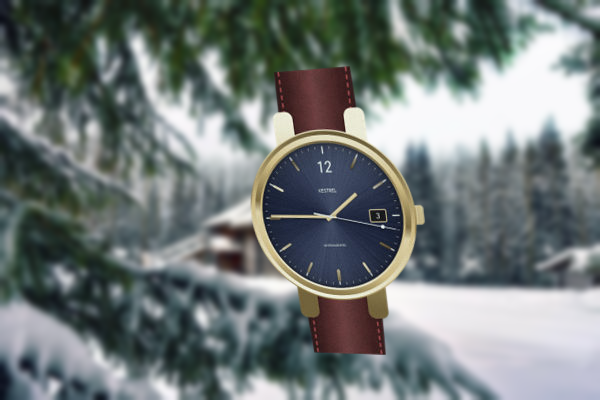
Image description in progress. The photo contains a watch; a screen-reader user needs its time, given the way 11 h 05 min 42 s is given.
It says 1 h 45 min 17 s
